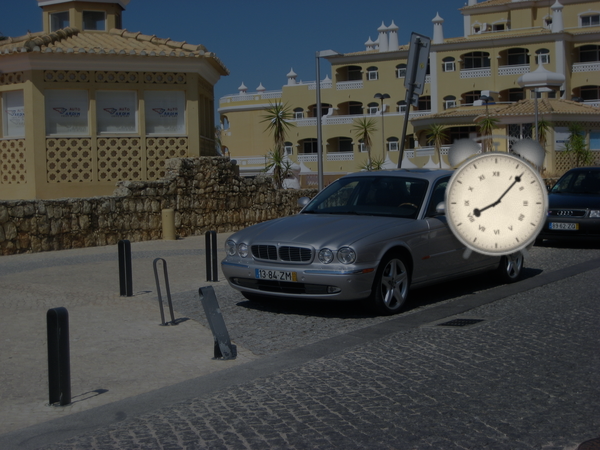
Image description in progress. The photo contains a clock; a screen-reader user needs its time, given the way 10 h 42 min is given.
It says 8 h 07 min
